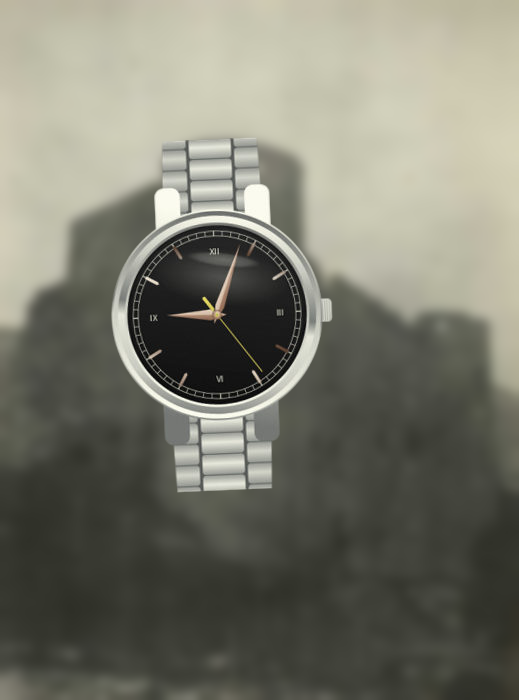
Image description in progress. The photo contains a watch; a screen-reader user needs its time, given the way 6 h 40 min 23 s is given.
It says 9 h 03 min 24 s
